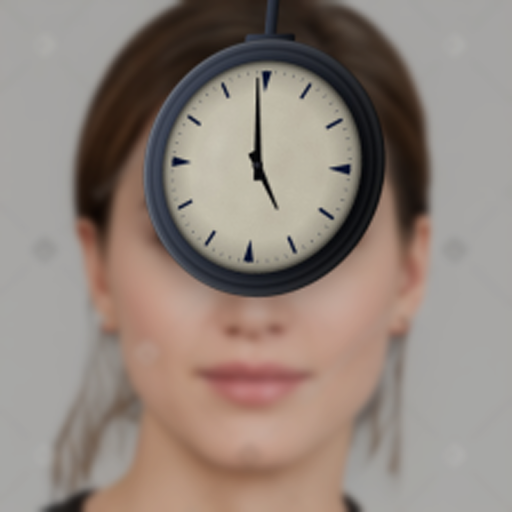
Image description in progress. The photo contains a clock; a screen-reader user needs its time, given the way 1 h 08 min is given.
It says 4 h 59 min
